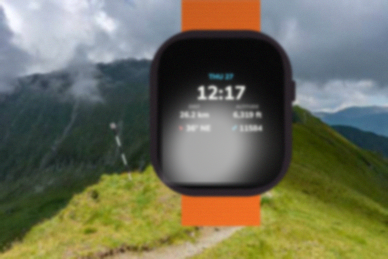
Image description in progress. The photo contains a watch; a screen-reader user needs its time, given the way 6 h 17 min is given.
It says 12 h 17 min
